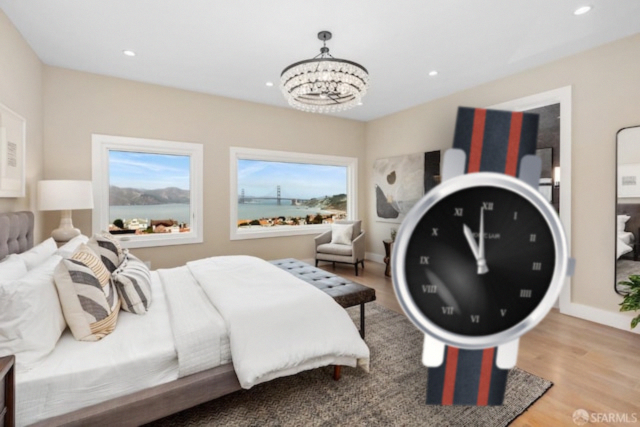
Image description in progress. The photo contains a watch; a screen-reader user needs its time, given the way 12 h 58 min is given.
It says 10 h 59 min
